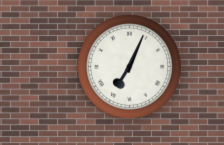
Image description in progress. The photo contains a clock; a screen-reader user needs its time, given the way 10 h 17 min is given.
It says 7 h 04 min
